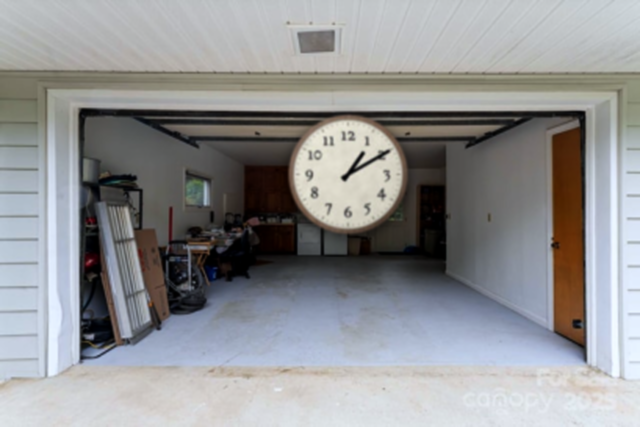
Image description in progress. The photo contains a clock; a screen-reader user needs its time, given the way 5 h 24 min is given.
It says 1 h 10 min
